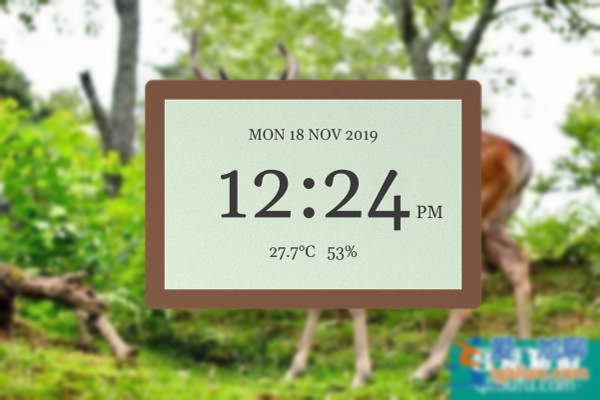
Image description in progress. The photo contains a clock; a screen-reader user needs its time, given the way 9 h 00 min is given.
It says 12 h 24 min
